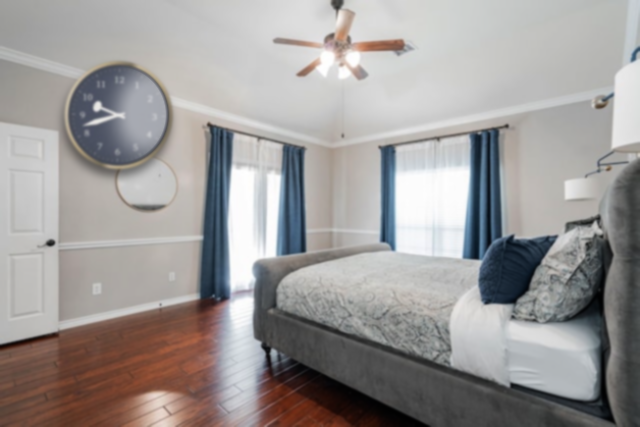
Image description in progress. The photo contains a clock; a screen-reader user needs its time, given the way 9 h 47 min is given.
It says 9 h 42 min
